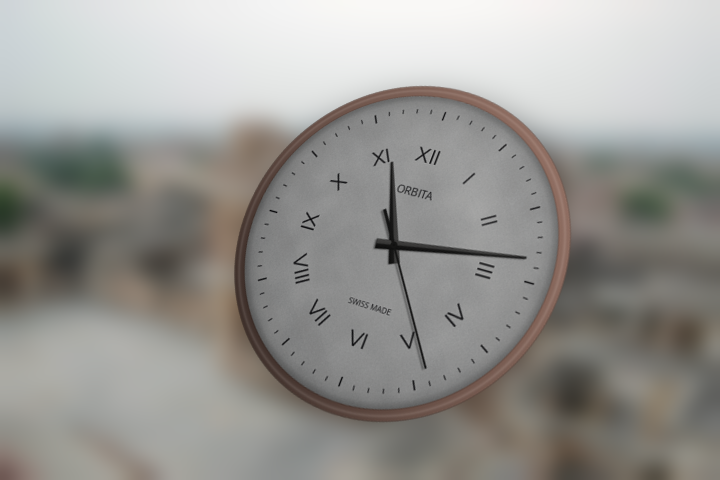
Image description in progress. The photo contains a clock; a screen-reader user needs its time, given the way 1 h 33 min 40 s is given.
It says 11 h 13 min 24 s
